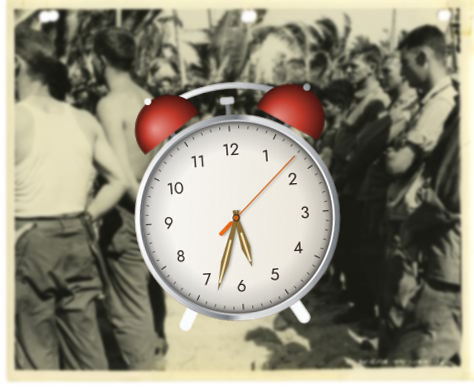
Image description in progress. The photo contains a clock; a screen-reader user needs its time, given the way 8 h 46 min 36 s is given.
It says 5 h 33 min 08 s
